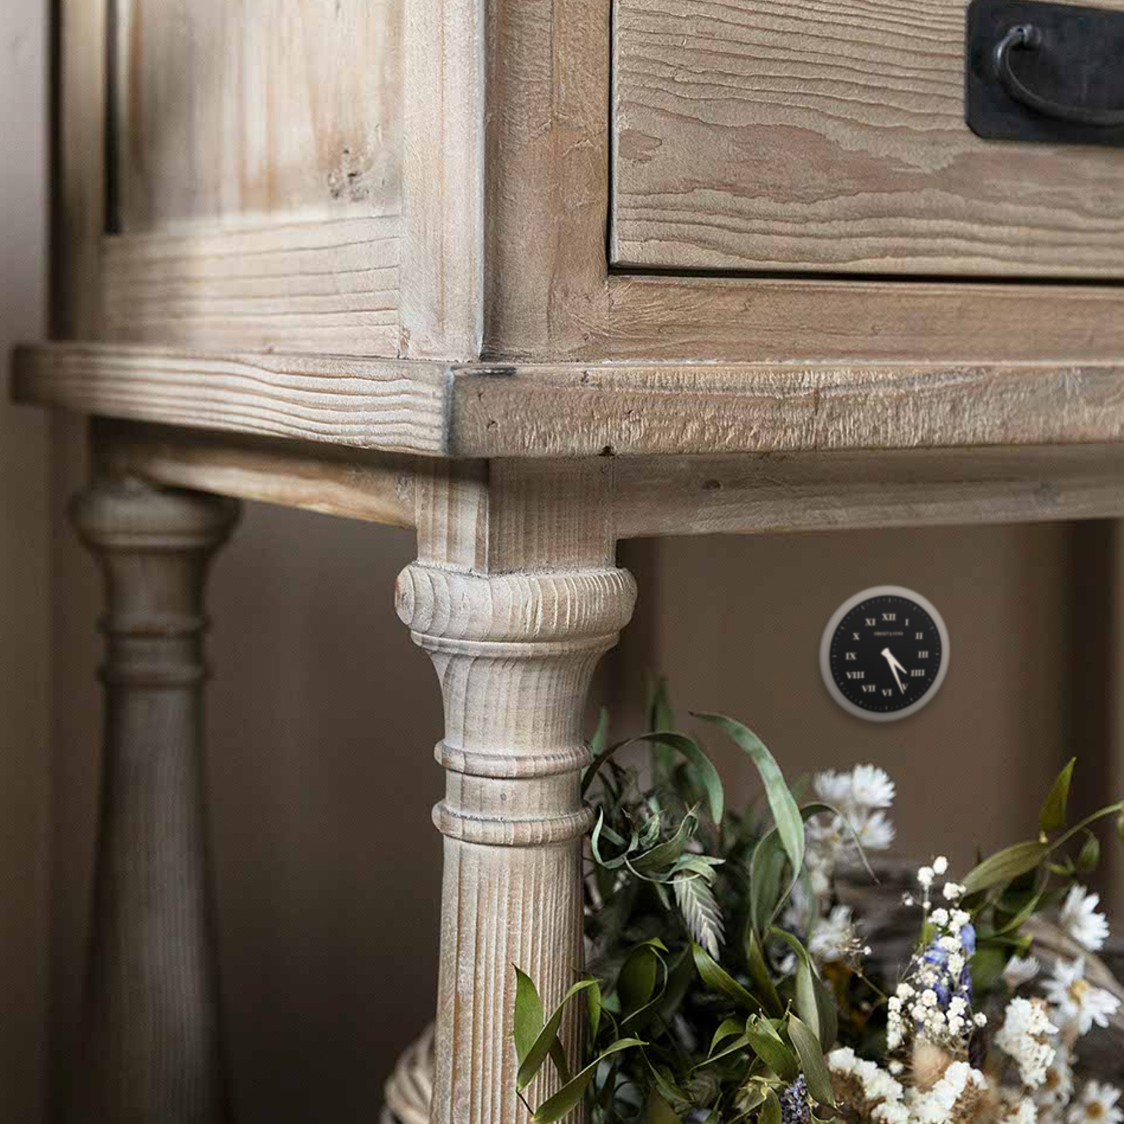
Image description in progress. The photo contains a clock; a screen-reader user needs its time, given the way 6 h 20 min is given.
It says 4 h 26 min
